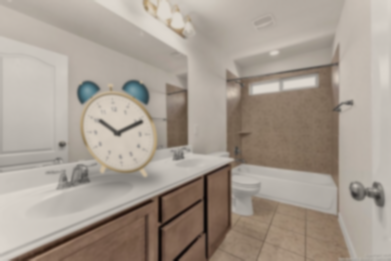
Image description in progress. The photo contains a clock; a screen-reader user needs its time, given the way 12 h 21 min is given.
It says 10 h 11 min
